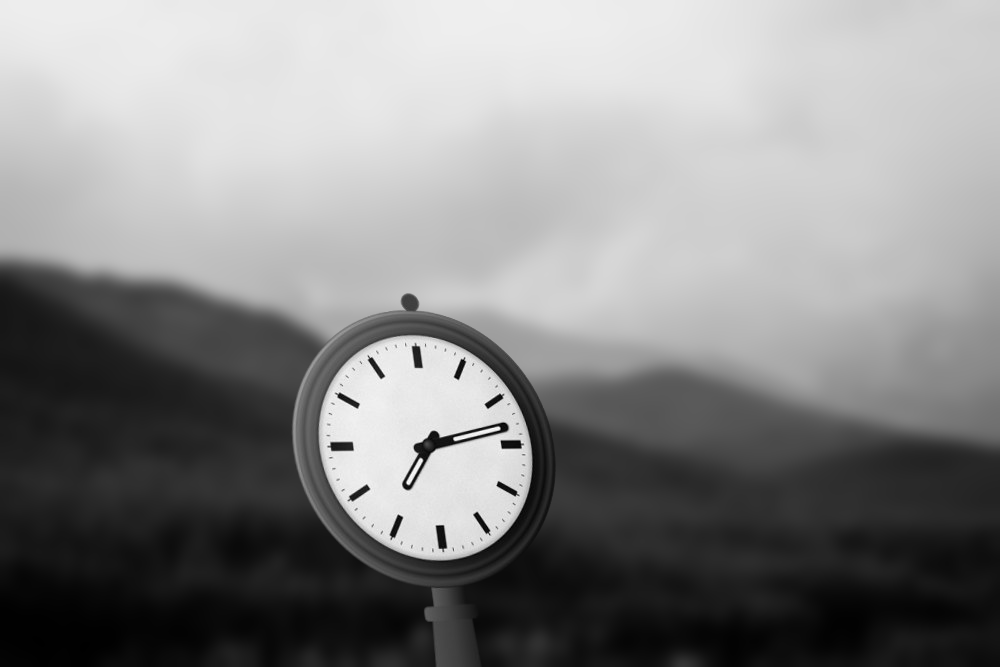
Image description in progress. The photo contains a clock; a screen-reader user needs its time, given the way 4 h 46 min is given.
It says 7 h 13 min
